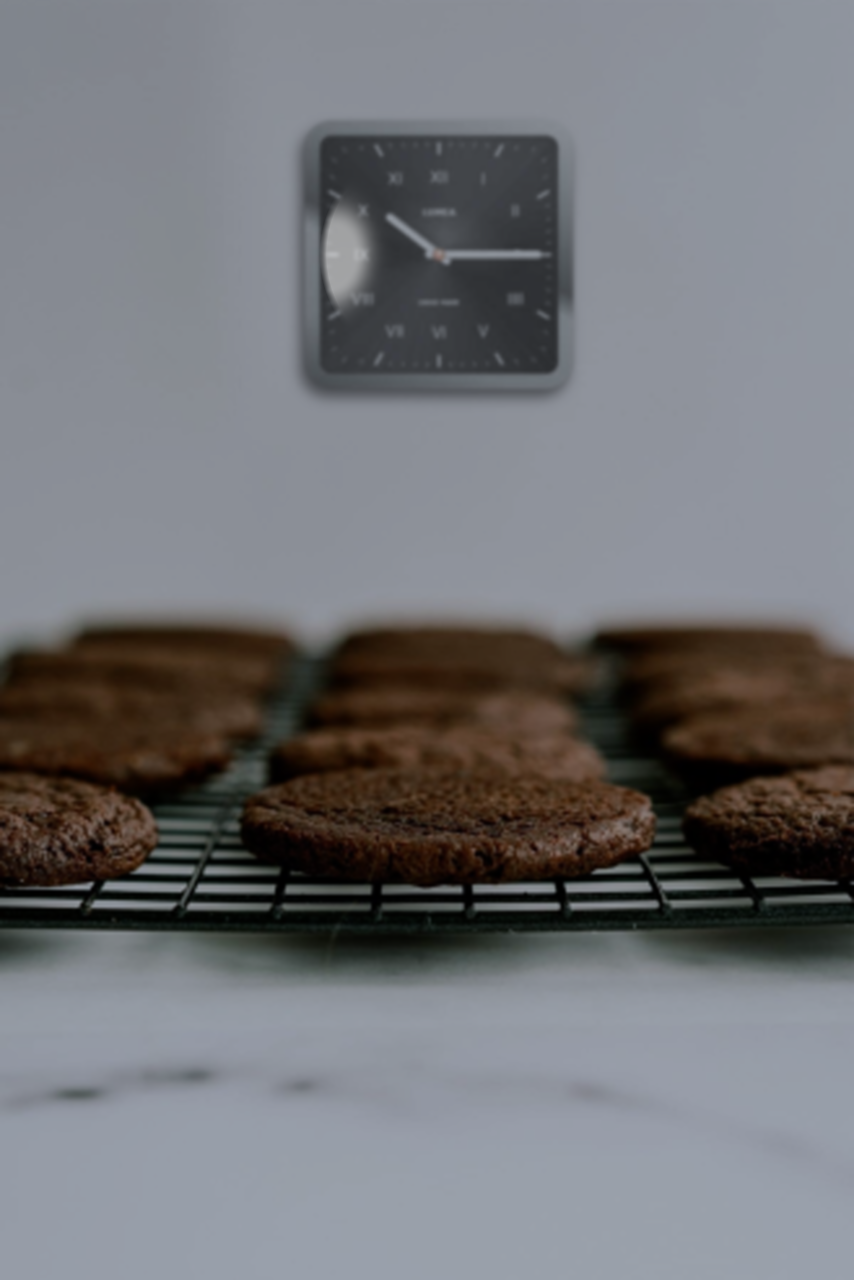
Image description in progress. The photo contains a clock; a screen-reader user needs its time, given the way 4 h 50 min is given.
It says 10 h 15 min
